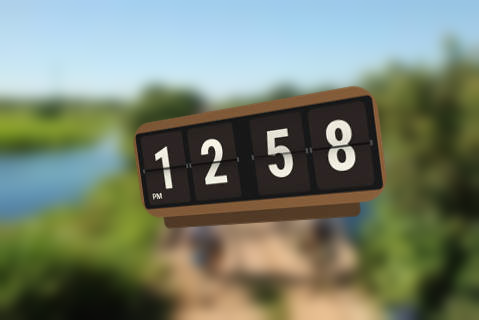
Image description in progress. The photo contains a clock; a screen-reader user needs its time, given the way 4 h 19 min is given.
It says 12 h 58 min
